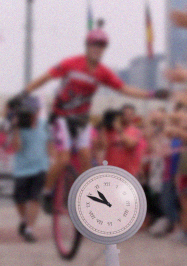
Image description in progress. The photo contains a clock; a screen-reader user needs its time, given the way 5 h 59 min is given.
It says 10 h 49 min
